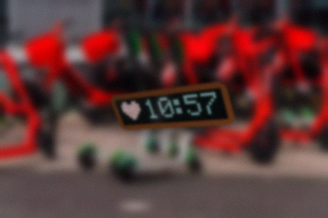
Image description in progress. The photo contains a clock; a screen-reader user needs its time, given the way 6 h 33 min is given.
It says 10 h 57 min
